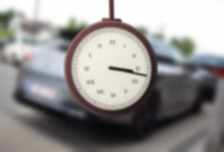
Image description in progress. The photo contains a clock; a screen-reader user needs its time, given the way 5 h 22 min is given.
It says 3 h 17 min
